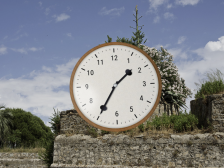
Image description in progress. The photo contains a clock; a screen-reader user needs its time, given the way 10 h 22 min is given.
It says 1 h 35 min
